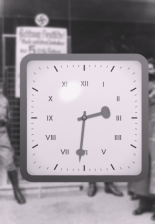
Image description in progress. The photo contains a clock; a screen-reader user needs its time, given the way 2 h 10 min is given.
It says 2 h 31 min
